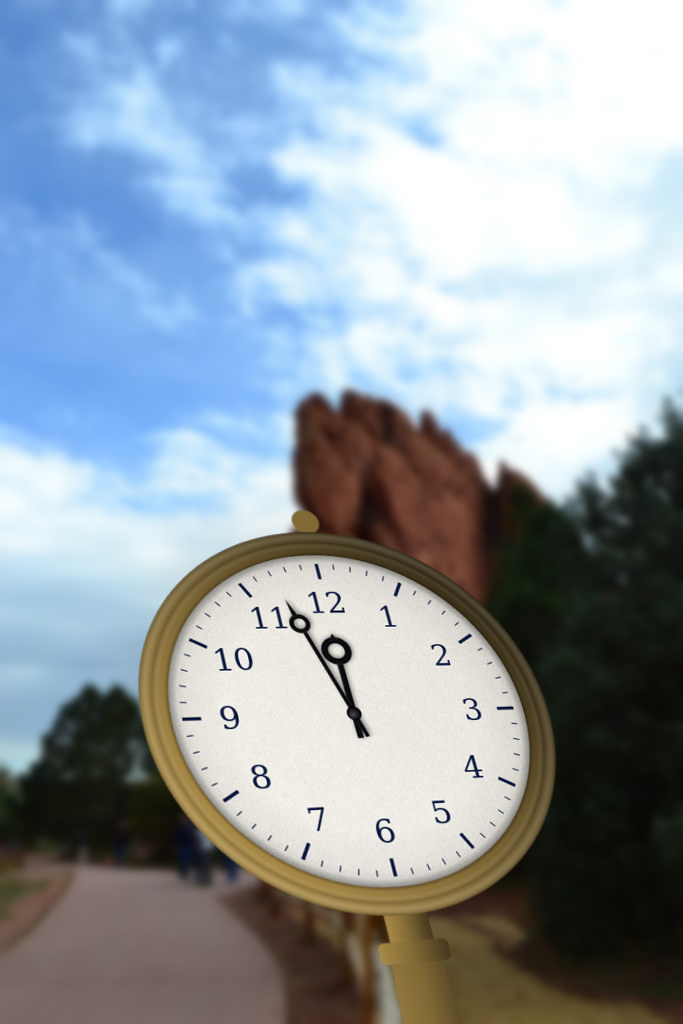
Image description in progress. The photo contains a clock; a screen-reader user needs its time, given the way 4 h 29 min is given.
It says 11 h 57 min
